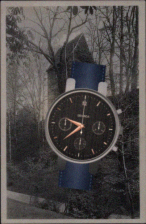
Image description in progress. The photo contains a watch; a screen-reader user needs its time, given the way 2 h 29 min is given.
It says 9 h 38 min
